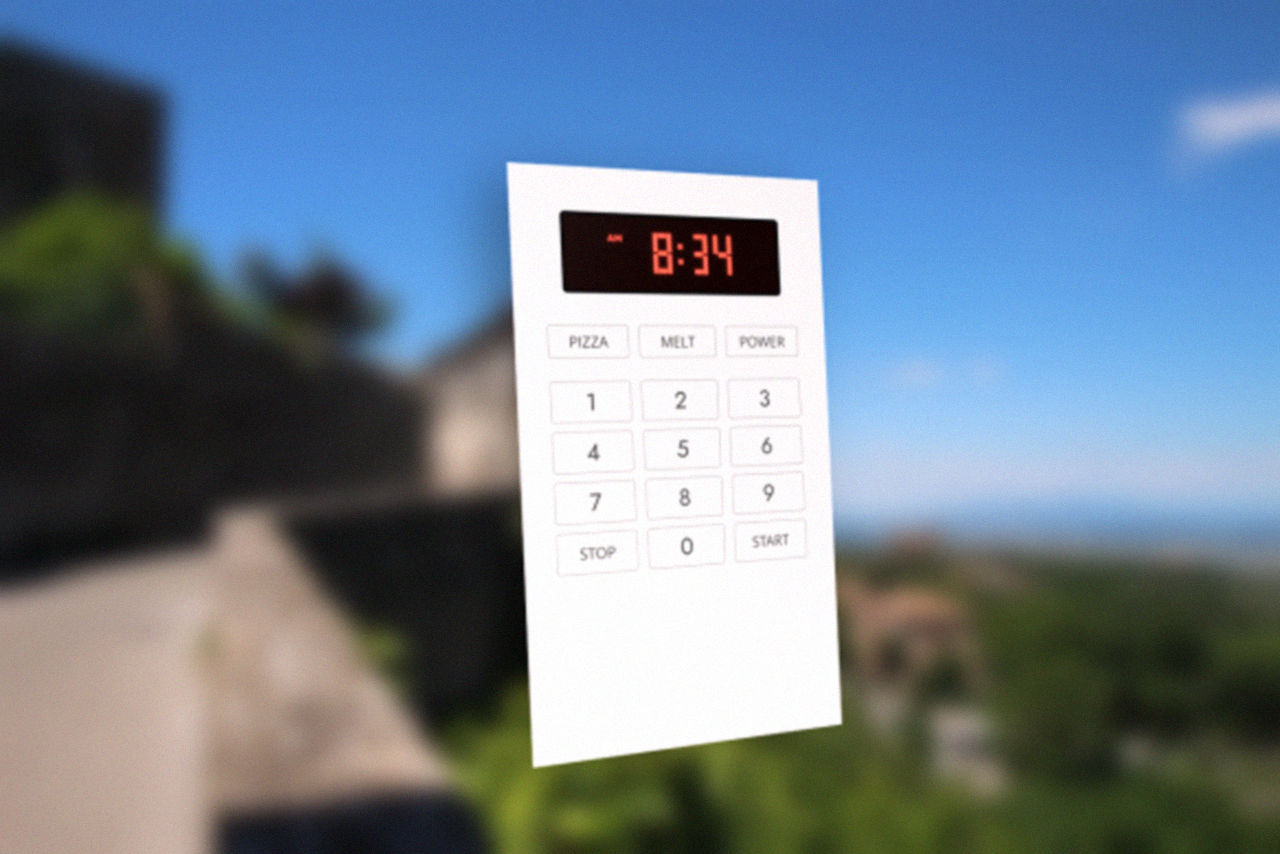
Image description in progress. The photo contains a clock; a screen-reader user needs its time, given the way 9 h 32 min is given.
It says 8 h 34 min
